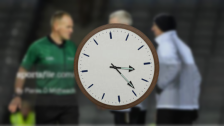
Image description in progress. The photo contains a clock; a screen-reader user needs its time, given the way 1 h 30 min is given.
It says 3 h 24 min
